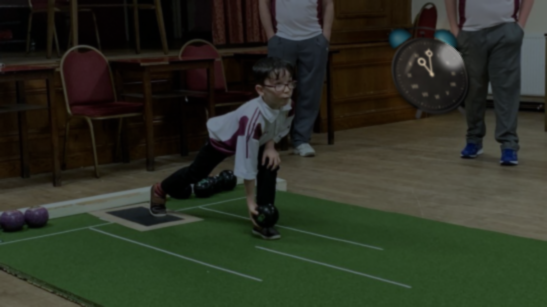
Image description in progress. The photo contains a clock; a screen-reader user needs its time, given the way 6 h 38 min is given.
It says 11 h 01 min
